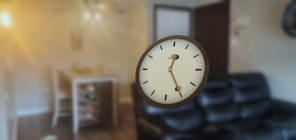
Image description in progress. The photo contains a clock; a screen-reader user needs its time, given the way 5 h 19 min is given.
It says 12 h 25 min
